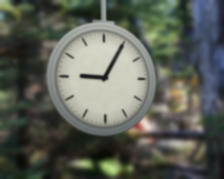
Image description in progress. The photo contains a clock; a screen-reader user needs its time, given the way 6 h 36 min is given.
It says 9 h 05 min
